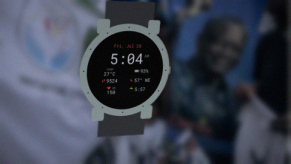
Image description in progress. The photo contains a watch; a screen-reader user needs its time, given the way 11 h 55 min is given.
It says 5 h 04 min
